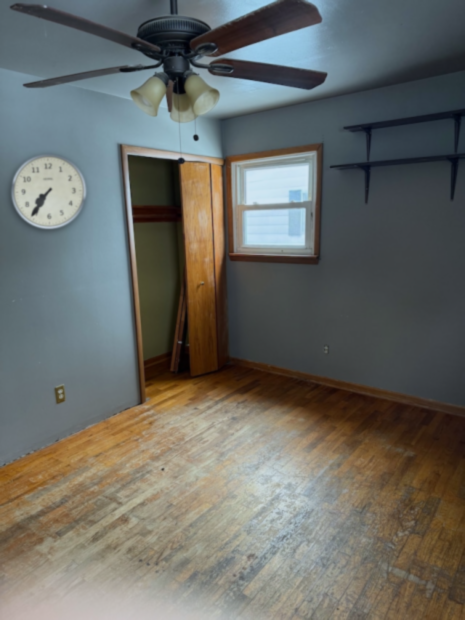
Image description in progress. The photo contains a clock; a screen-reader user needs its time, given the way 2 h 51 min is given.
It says 7 h 36 min
